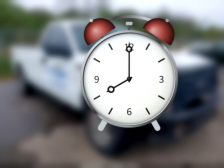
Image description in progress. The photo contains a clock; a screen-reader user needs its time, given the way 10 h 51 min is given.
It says 8 h 00 min
